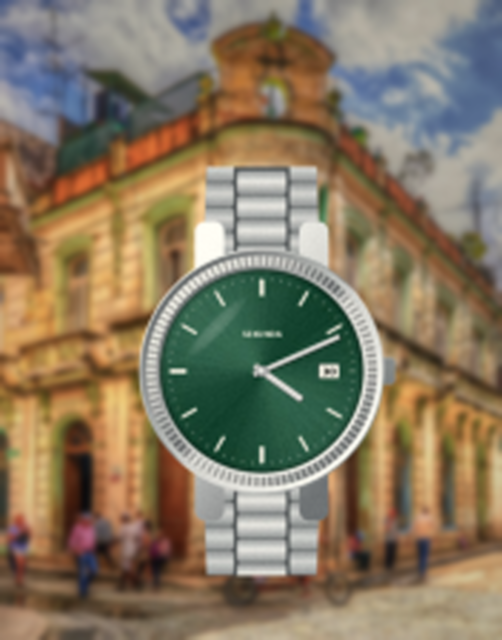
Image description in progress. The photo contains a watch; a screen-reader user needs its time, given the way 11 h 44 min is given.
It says 4 h 11 min
